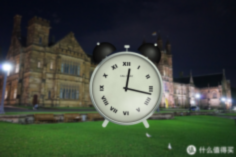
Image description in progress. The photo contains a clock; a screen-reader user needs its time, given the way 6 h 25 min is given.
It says 12 h 17 min
